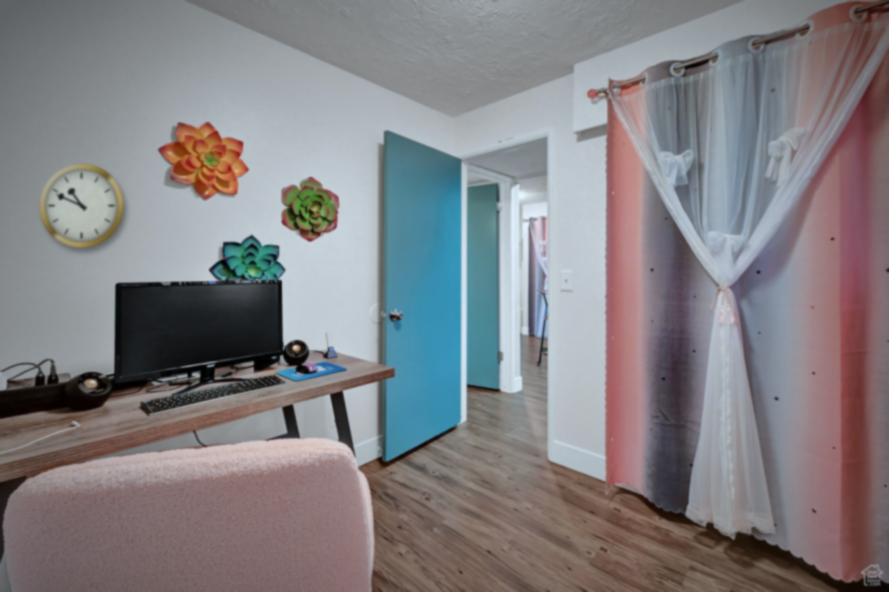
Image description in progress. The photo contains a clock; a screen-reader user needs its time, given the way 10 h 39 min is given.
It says 10 h 49 min
